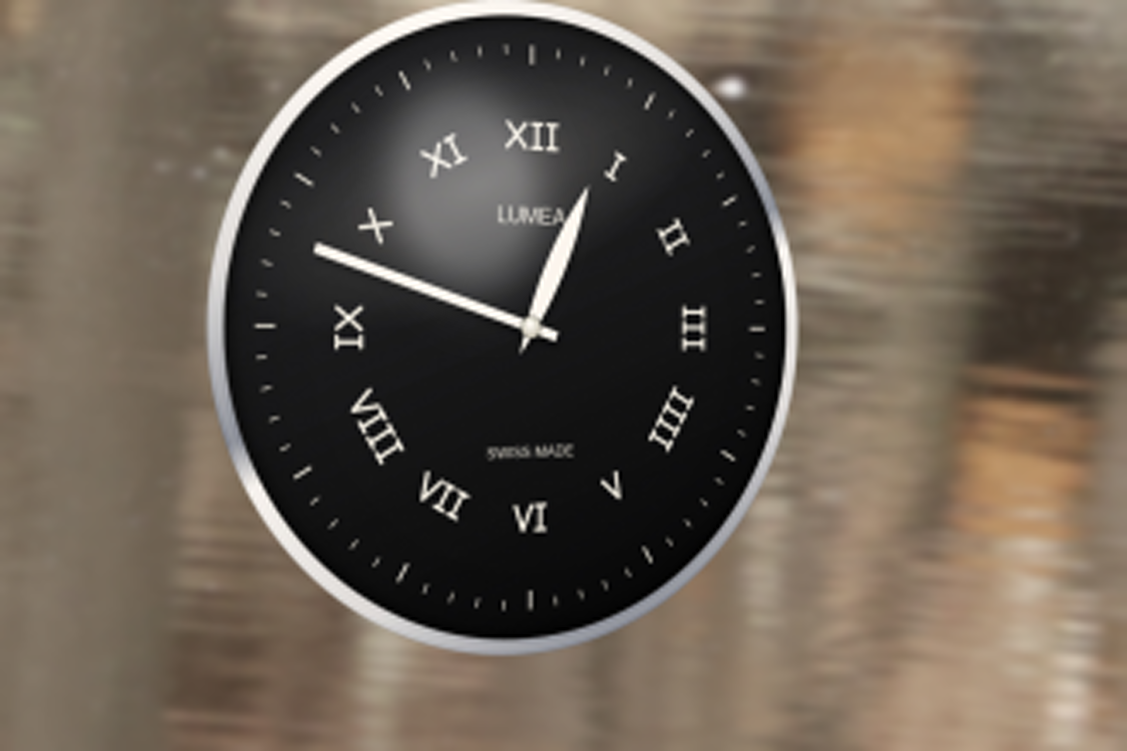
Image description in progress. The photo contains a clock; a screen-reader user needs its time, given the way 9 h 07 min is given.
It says 12 h 48 min
